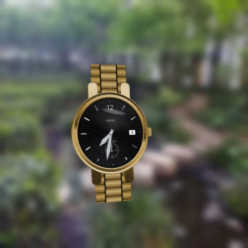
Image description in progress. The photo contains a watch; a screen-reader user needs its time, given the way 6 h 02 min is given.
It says 7 h 32 min
